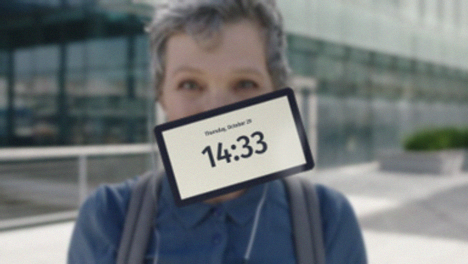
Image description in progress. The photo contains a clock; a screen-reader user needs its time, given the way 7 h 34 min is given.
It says 14 h 33 min
